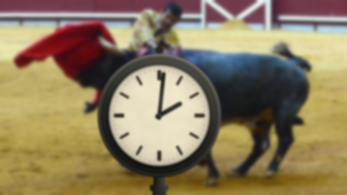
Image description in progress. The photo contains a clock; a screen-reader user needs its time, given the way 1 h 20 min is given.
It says 2 h 01 min
